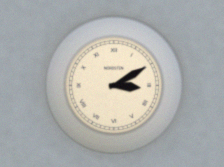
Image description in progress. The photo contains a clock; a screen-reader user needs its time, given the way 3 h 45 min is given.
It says 3 h 10 min
